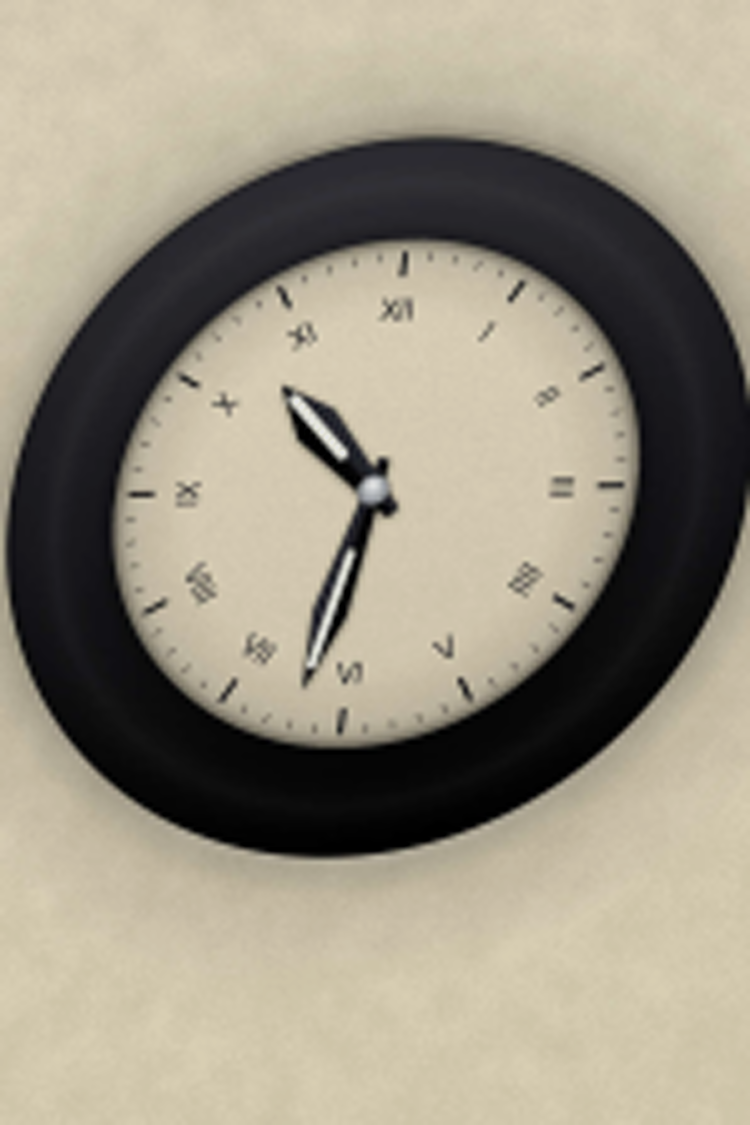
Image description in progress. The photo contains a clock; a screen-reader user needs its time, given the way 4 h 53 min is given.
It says 10 h 32 min
